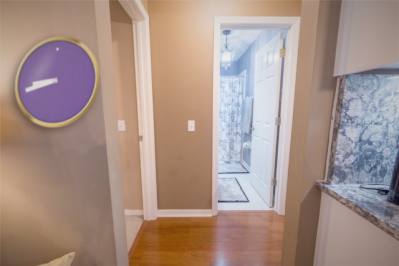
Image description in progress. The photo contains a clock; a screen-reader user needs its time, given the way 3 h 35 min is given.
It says 8 h 42 min
